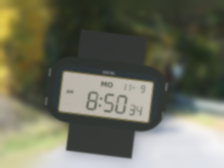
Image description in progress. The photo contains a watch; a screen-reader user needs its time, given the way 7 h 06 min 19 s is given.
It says 8 h 50 min 34 s
